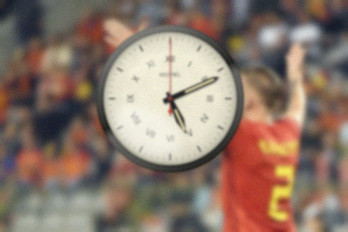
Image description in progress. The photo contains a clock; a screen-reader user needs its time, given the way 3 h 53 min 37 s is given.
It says 5 h 11 min 00 s
